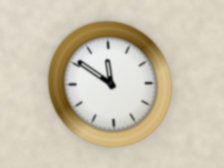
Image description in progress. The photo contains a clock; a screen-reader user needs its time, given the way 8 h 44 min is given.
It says 11 h 51 min
